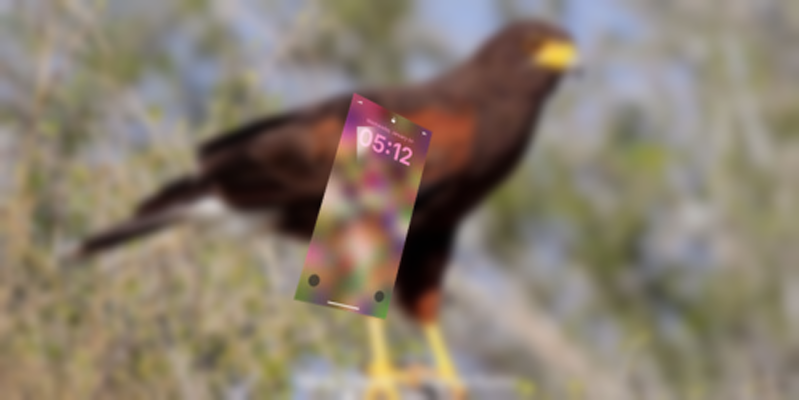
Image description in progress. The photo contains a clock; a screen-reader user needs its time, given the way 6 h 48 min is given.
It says 5 h 12 min
